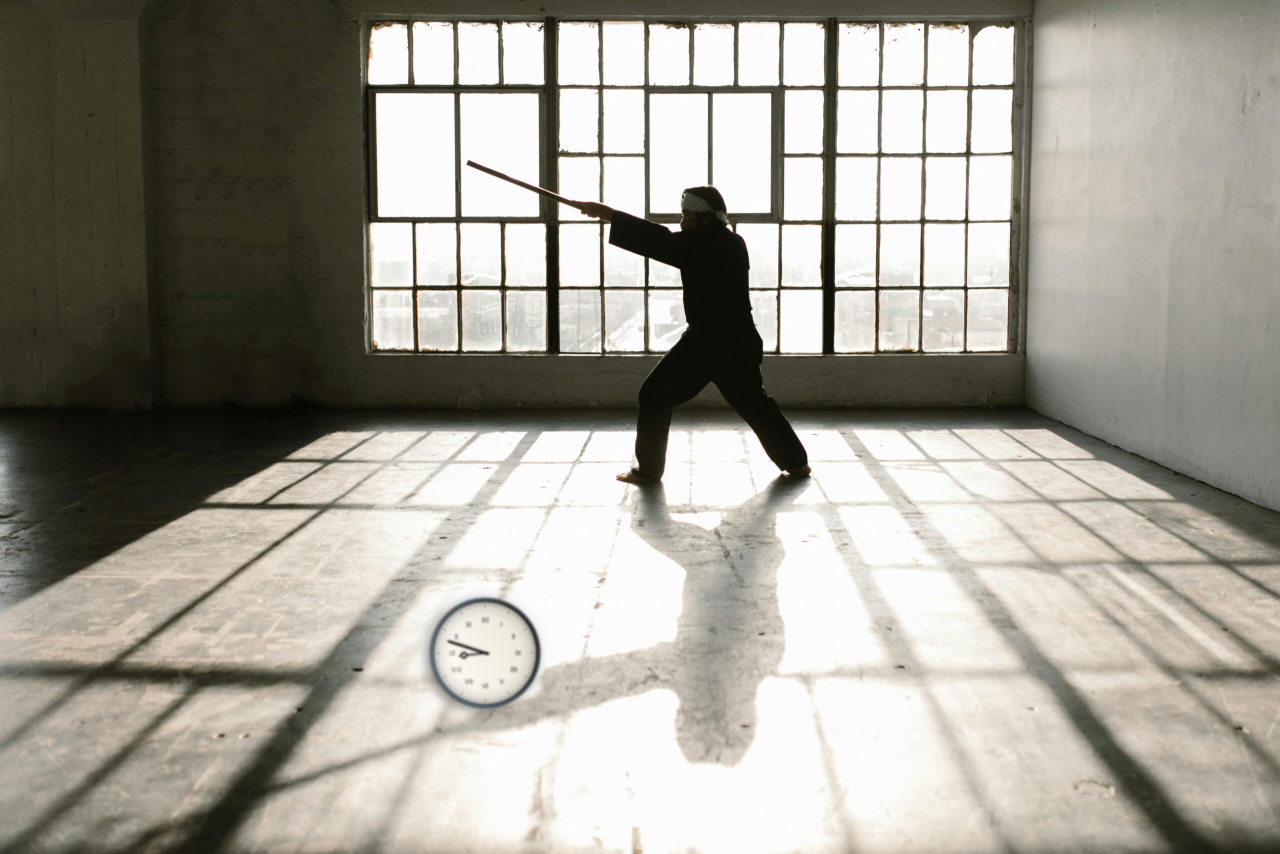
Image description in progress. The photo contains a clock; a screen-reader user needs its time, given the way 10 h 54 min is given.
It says 8 h 48 min
